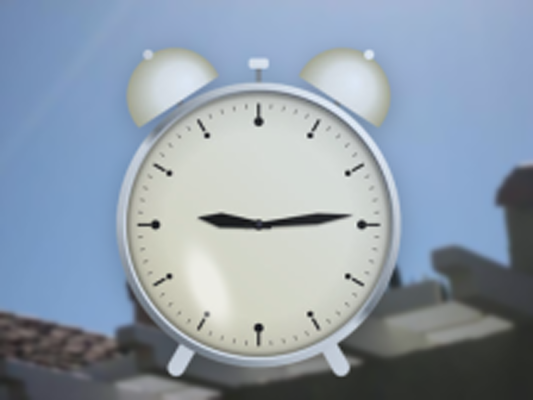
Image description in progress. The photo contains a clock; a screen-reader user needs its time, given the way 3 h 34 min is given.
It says 9 h 14 min
